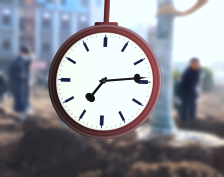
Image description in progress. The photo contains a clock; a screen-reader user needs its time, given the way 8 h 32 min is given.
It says 7 h 14 min
